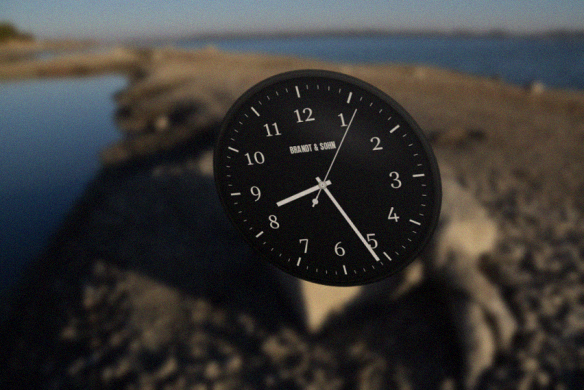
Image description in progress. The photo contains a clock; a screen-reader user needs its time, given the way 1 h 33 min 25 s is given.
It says 8 h 26 min 06 s
